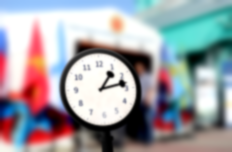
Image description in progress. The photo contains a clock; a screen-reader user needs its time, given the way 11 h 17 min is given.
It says 1 h 13 min
